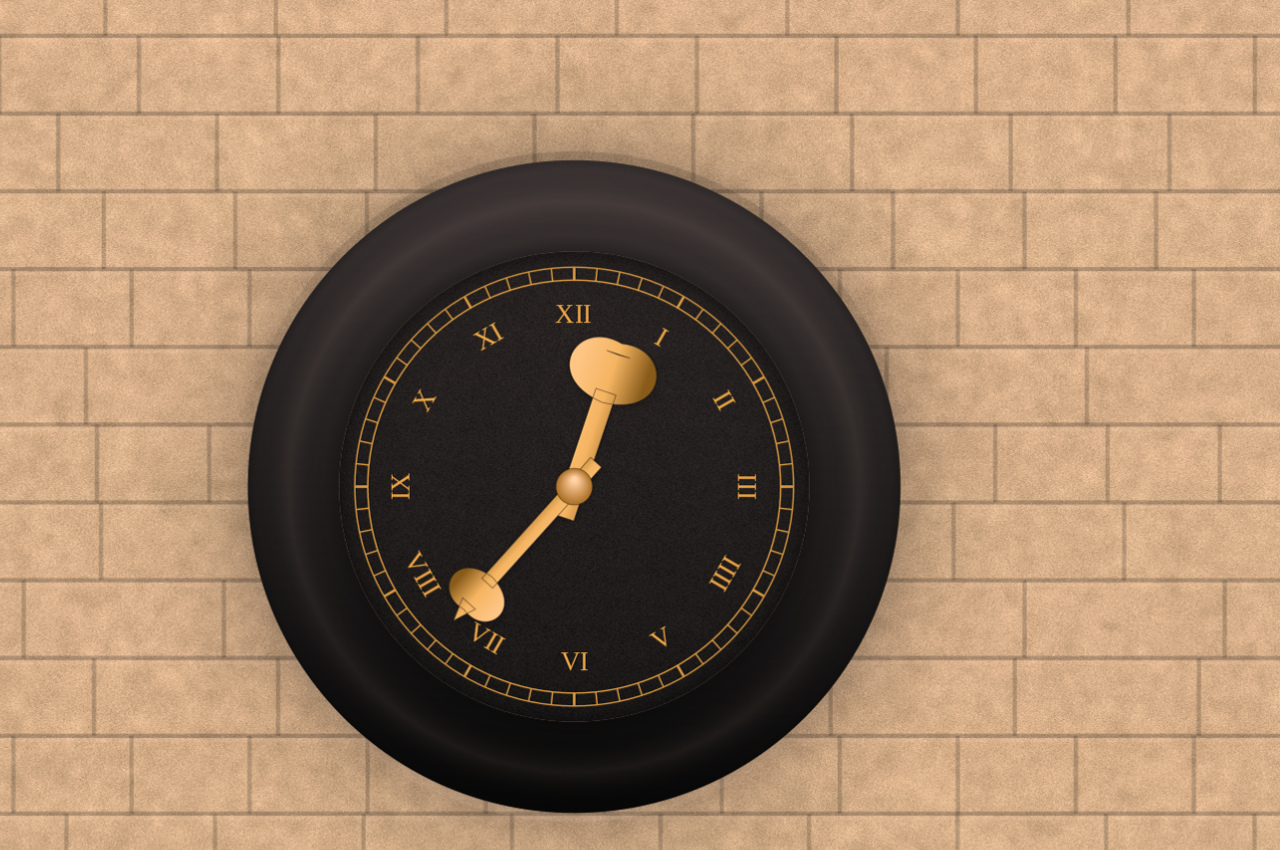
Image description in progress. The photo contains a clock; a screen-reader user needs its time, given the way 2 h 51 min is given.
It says 12 h 37 min
